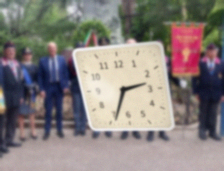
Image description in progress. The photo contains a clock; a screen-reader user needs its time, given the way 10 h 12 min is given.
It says 2 h 34 min
